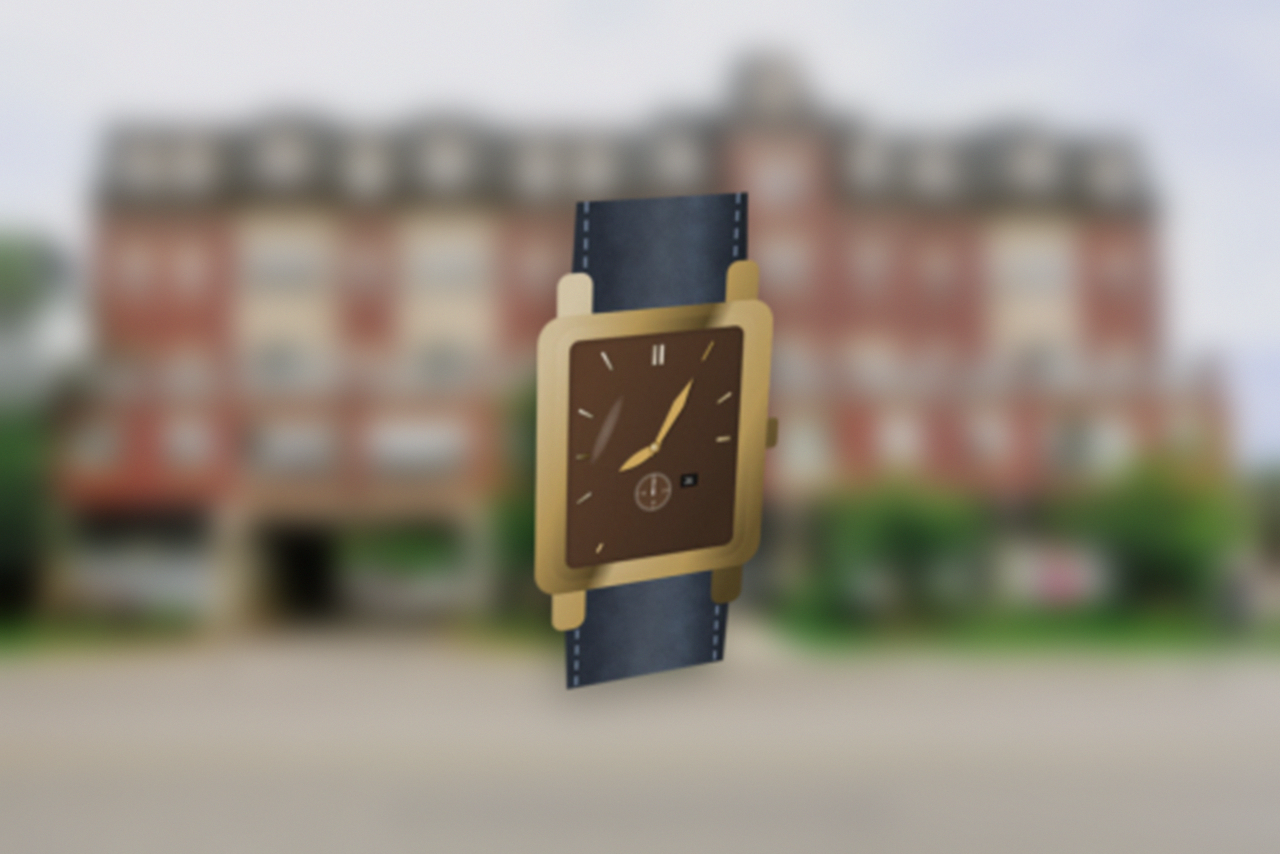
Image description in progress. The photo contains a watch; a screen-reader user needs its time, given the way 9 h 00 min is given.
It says 8 h 05 min
